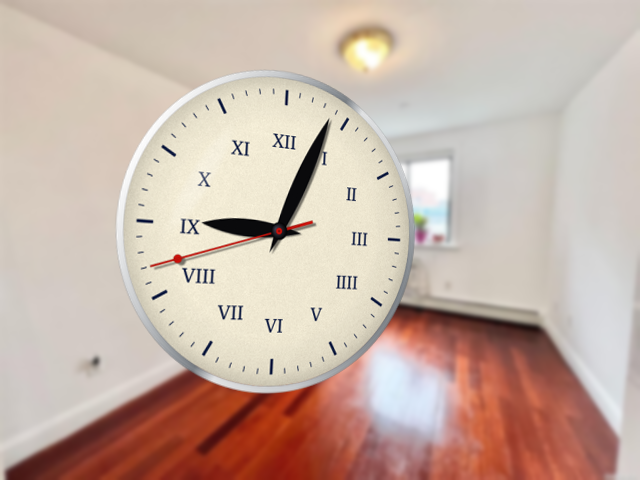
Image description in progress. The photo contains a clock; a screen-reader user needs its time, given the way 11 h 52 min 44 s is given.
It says 9 h 03 min 42 s
